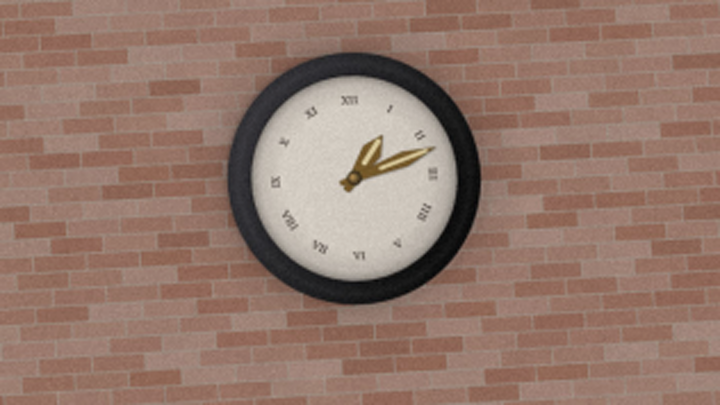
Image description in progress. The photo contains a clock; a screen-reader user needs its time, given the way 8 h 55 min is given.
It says 1 h 12 min
